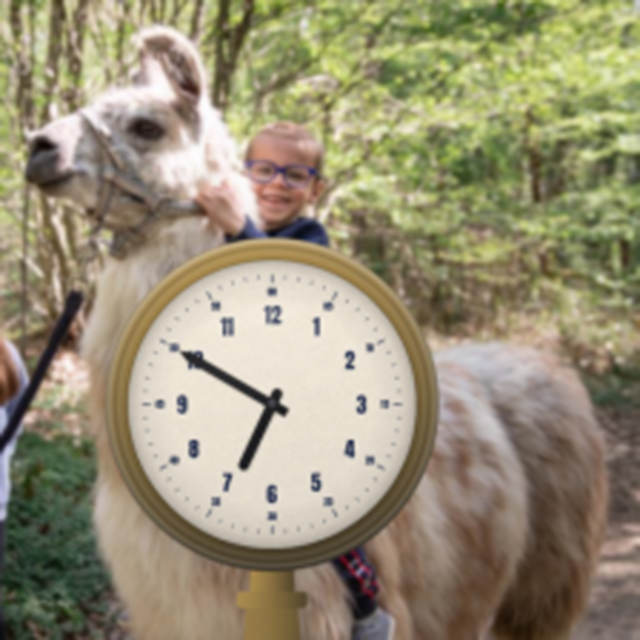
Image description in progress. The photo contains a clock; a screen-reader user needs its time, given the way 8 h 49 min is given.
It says 6 h 50 min
